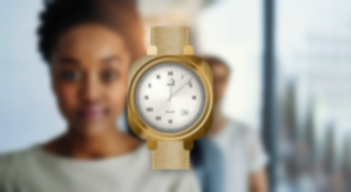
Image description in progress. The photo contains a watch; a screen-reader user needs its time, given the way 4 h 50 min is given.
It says 12 h 08 min
